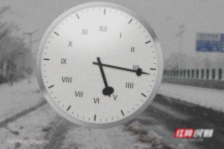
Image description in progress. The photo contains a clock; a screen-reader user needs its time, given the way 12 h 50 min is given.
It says 5 h 16 min
